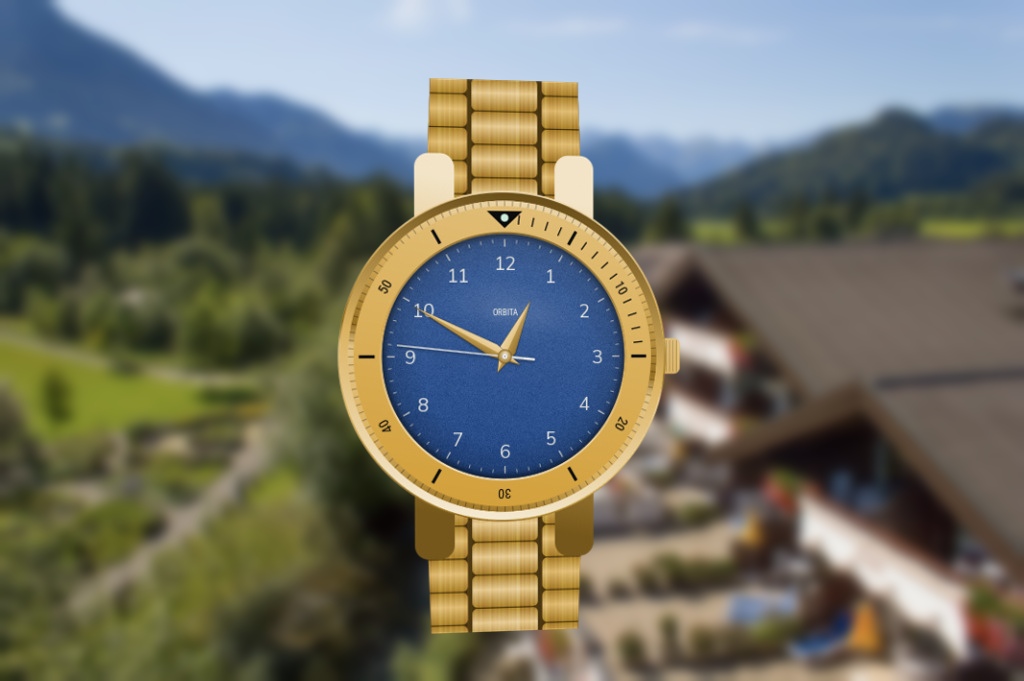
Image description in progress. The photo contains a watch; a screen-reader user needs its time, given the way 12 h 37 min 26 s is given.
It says 12 h 49 min 46 s
